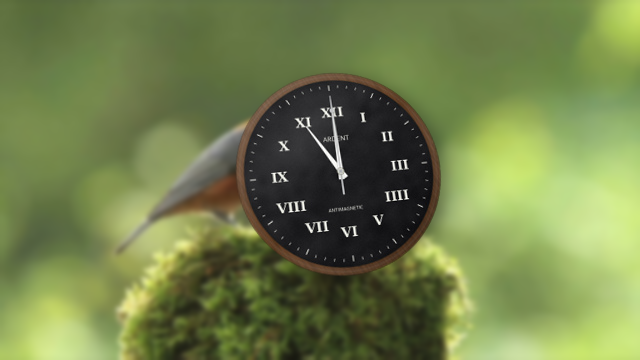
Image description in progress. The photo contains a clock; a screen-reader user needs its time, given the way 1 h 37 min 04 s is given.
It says 11 h 00 min 00 s
